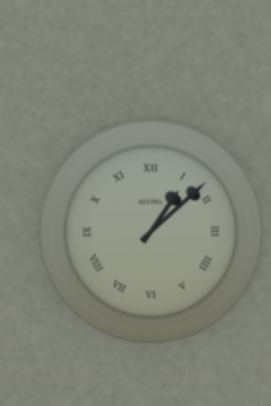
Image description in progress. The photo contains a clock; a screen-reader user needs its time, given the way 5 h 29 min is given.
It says 1 h 08 min
